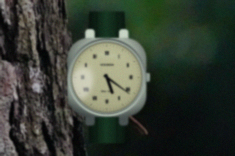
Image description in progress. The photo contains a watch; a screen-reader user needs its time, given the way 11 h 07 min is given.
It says 5 h 21 min
